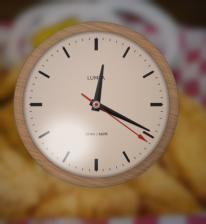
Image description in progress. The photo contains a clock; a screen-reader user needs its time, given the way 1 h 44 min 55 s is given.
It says 12 h 19 min 21 s
